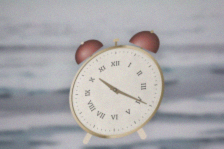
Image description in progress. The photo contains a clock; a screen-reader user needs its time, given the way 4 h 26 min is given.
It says 10 h 20 min
